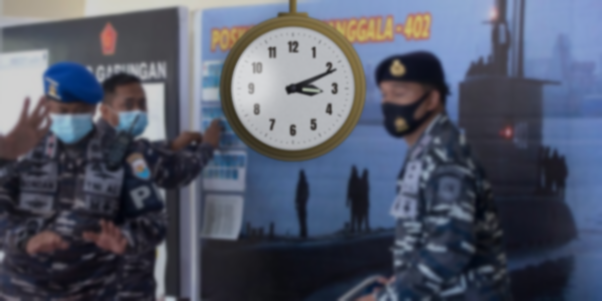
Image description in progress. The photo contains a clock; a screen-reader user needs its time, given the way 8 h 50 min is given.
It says 3 h 11 min
